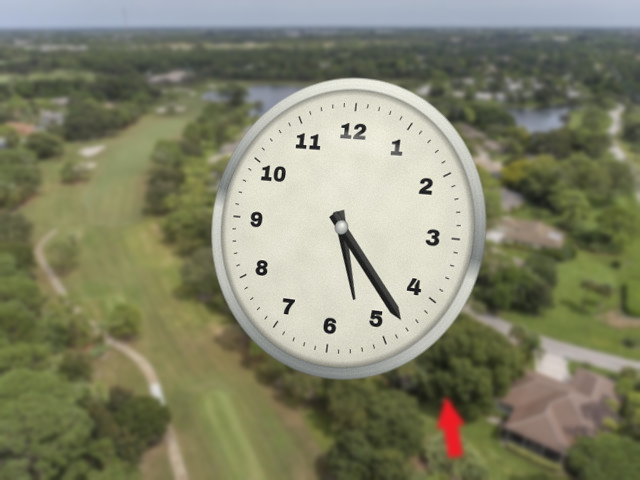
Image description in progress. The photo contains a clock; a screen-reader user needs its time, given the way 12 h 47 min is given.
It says 5 h 23 min
